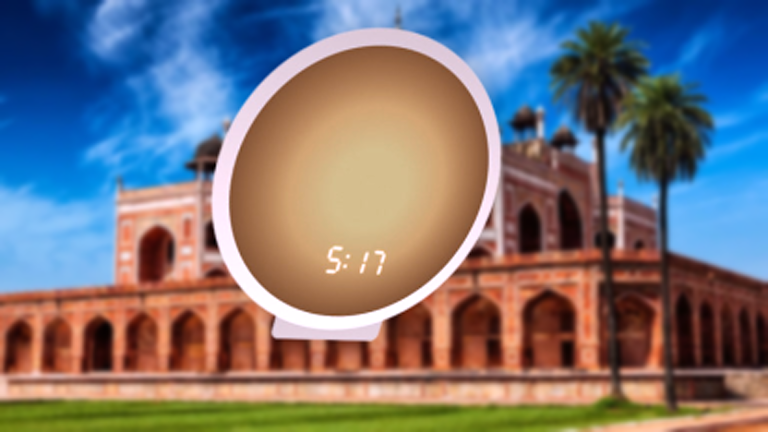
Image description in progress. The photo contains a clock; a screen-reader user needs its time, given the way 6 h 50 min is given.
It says 5 h 17 min
